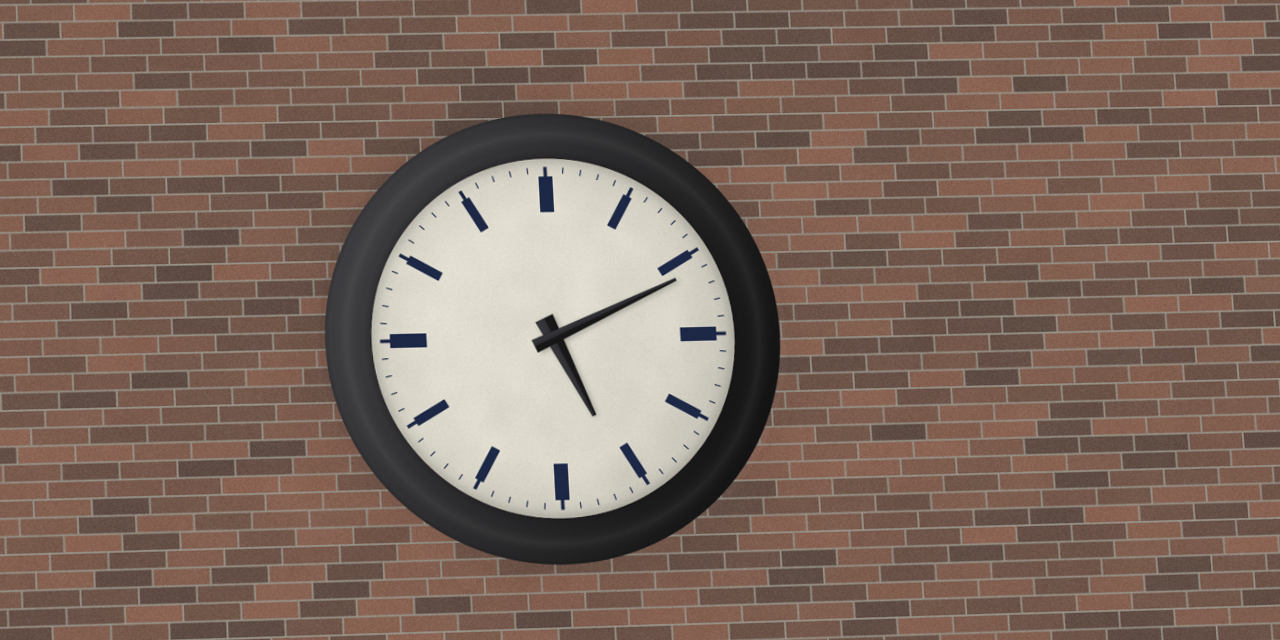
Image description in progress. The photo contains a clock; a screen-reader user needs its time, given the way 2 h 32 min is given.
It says 5 h 11 min
